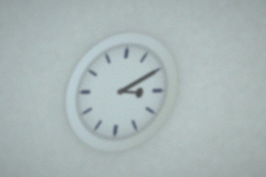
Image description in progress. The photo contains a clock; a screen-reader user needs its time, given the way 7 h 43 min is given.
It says 3 h 10 min
